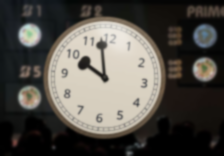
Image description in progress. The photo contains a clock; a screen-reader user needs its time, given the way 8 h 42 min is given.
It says 9 h 58 min
